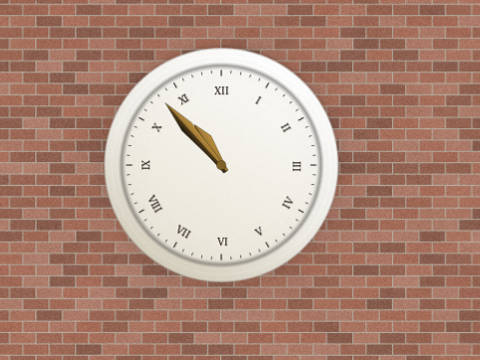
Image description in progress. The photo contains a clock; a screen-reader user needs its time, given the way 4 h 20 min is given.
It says 10 h 53 min
